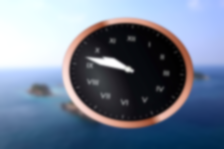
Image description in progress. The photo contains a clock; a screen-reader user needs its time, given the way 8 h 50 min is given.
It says 9 h 47 min
